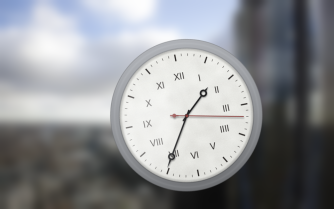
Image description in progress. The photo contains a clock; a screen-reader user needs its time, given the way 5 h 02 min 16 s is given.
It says 1 h 35 min 17 s
